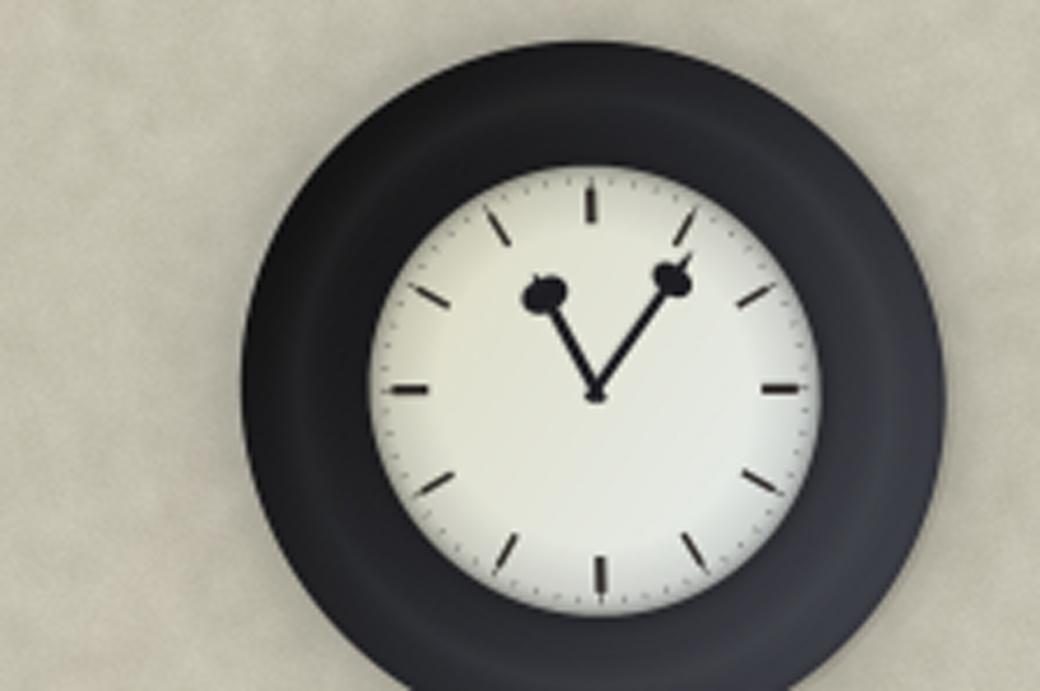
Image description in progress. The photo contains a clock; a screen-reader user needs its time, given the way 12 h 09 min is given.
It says 11 h 06 min
